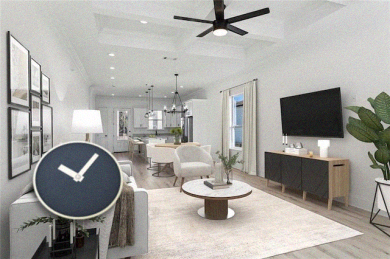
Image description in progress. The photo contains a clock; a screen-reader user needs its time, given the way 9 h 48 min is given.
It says 10 h 06 min
